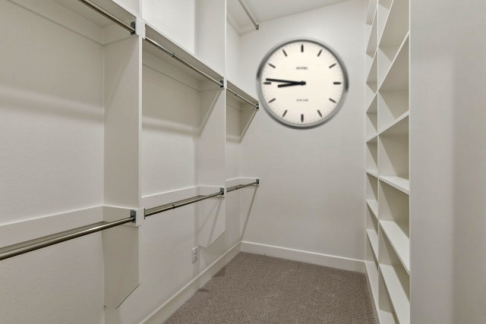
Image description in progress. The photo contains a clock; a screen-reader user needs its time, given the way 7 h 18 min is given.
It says 8 h 46 min
